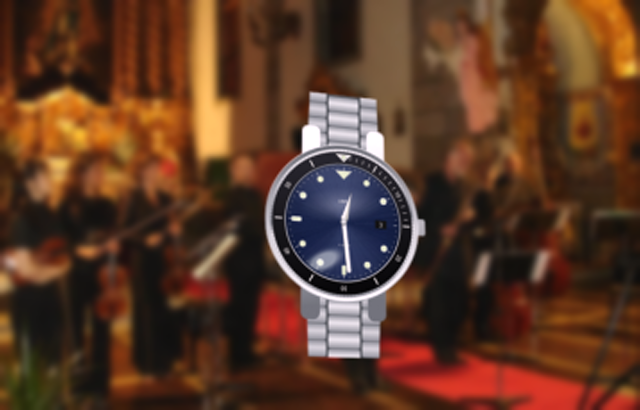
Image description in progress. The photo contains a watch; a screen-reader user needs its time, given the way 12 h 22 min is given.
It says 12 h 29 min
